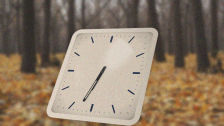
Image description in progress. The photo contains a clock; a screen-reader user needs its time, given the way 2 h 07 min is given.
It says 6 h 33 min
